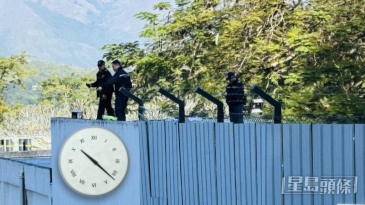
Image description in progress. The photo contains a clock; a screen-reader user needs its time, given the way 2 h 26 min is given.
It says 10 h 22 min
